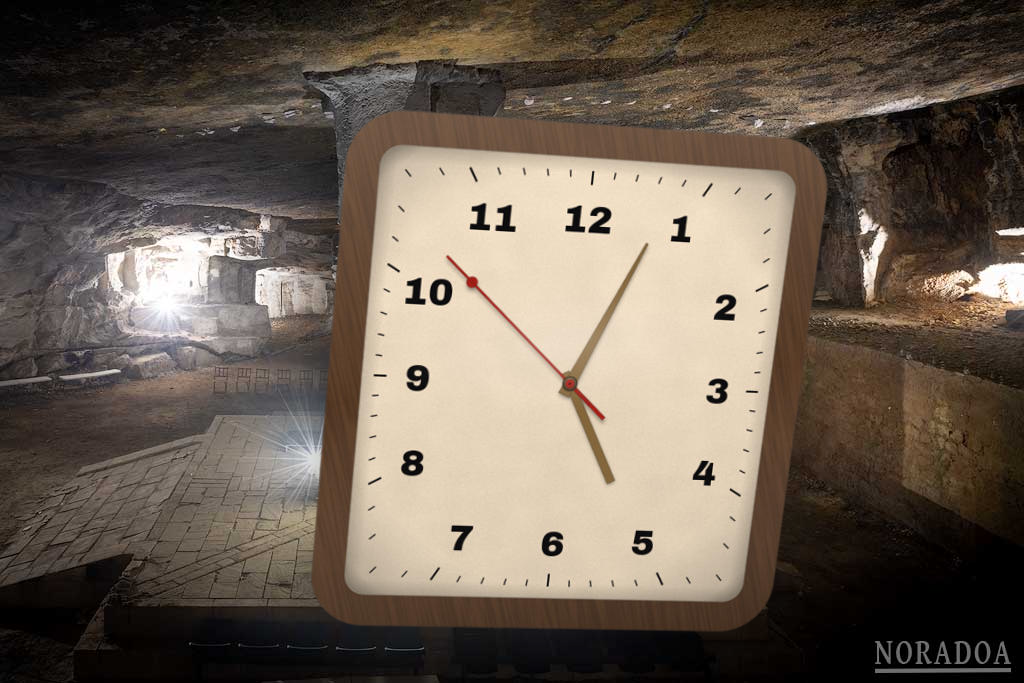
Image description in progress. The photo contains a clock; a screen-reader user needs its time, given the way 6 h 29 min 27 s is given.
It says 5 h 03 min 52 s
